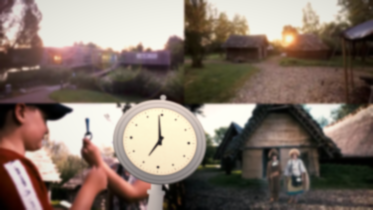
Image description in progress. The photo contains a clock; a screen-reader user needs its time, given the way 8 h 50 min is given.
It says 6 h 59 min
